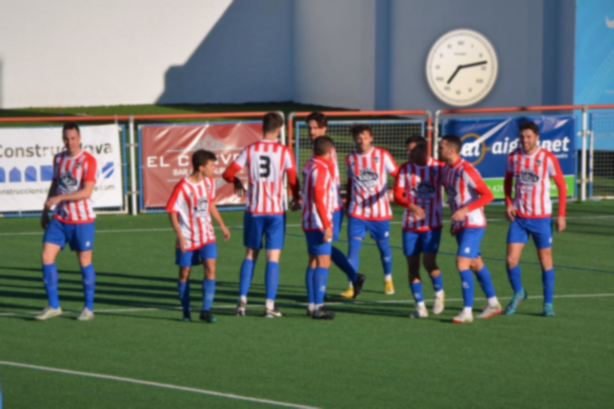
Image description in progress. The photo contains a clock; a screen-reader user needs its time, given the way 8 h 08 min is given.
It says 7 h 13 min
